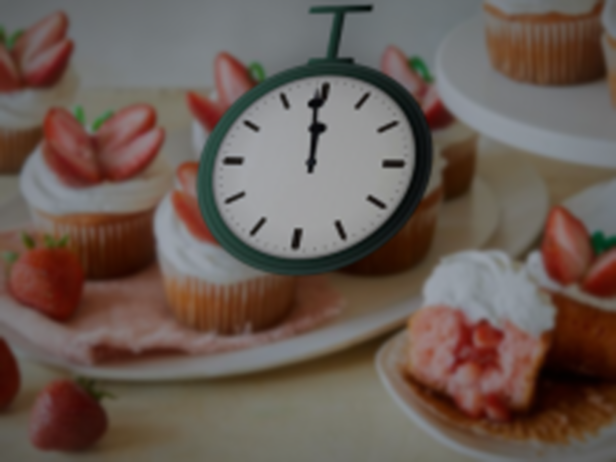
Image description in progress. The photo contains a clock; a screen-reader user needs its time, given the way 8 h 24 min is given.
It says 11 h 59 min
